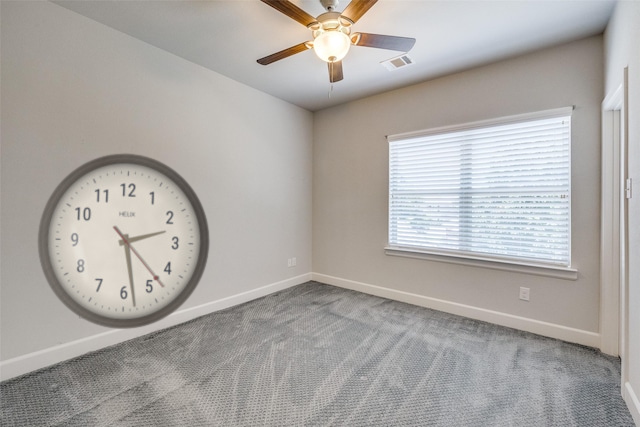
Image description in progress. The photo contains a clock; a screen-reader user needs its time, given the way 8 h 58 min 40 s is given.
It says 2 h 28 min 23 s
